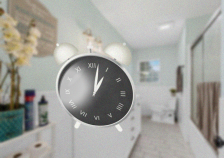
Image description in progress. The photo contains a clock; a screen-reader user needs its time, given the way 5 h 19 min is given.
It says 1 h 02 min
